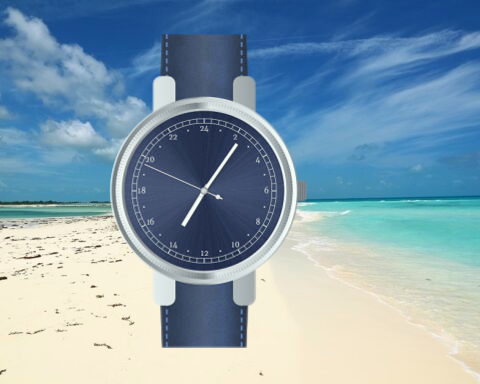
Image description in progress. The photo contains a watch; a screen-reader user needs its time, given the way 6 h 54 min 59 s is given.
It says 14 h 05 min 49 s
